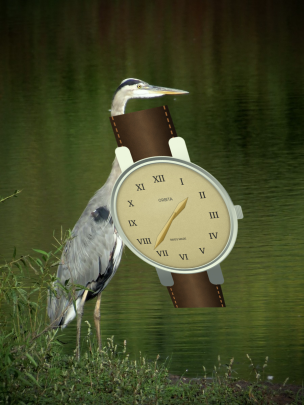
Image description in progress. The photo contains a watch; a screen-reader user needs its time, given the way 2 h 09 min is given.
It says 1 h 37 min
